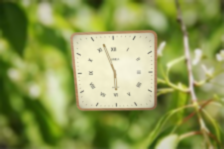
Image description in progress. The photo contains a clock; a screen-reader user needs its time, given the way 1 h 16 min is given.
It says 5 h 57 min
